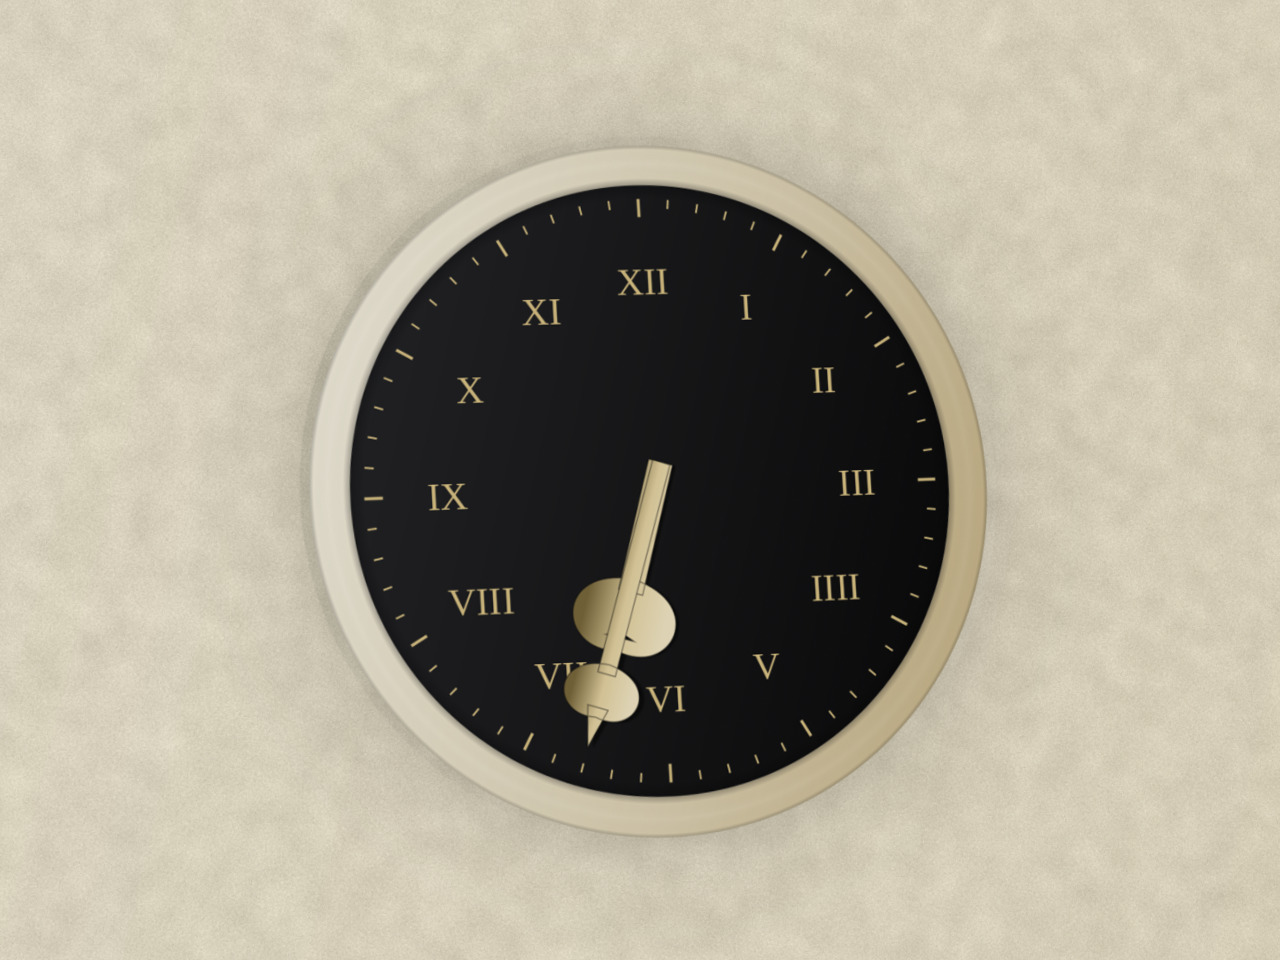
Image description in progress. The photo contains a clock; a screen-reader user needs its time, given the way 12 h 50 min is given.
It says 6 h 33 min
